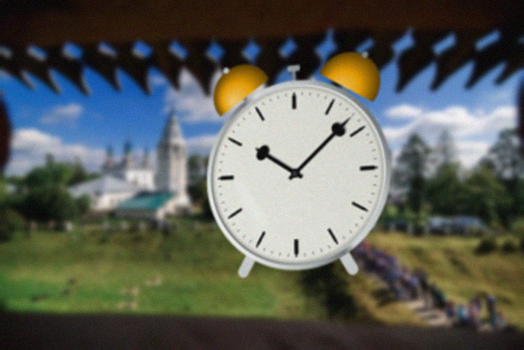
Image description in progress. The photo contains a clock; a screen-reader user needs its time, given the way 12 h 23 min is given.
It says 10 h 08 min
